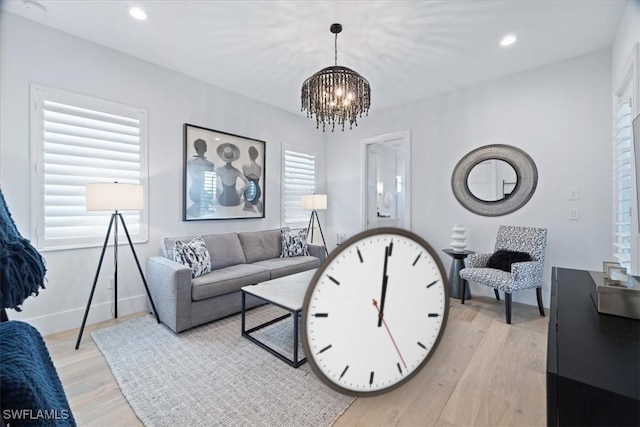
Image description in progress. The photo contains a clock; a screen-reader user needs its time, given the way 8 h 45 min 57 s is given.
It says 11 h 59 min 24 s
